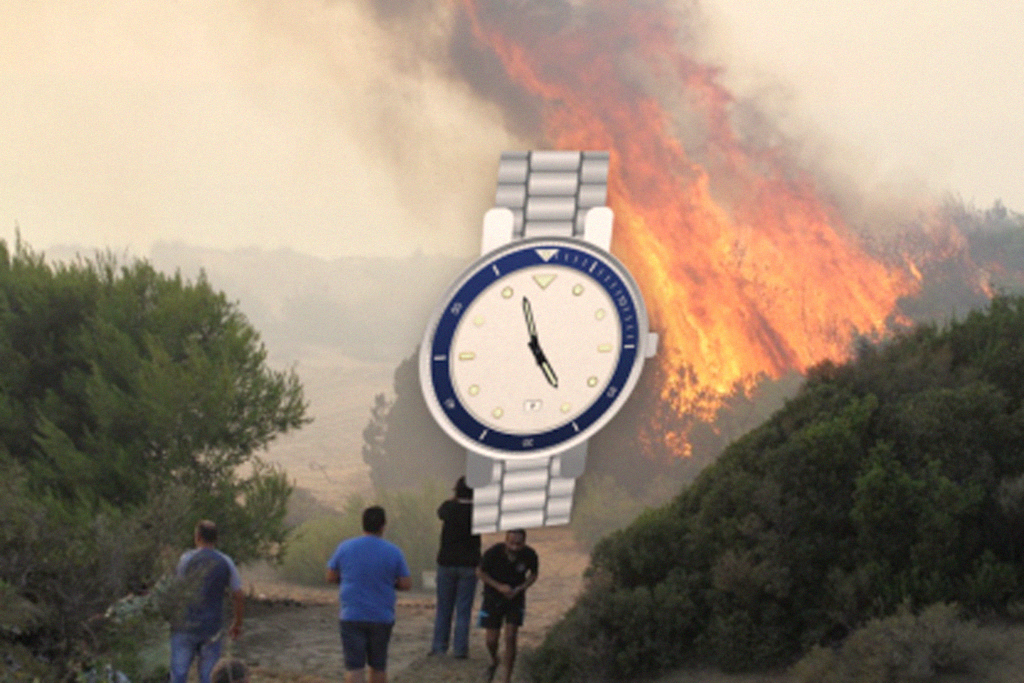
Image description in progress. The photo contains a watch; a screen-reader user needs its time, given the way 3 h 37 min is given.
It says 4 h 57 min
